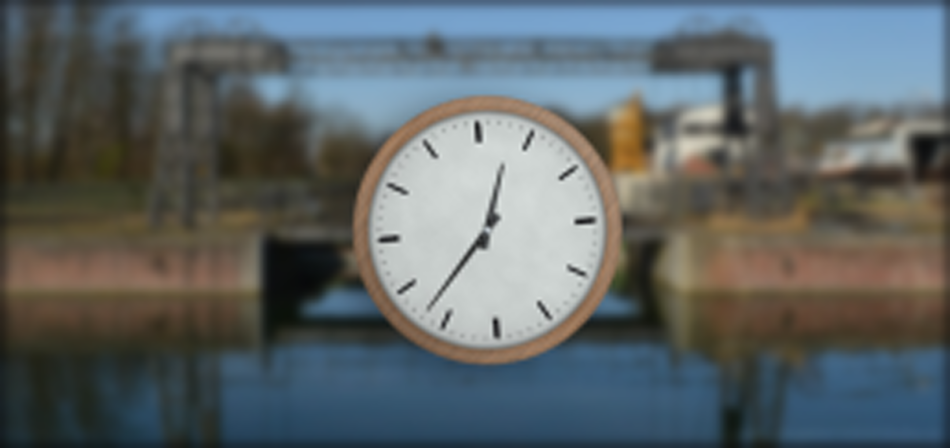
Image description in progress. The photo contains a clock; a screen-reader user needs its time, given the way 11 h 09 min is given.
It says 12 h 37 min
